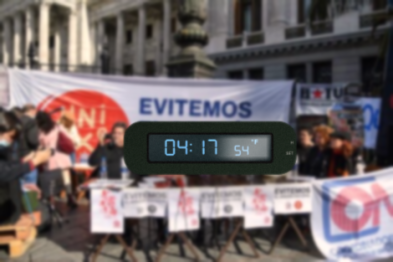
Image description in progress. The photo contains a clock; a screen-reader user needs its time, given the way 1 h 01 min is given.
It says 4 h 17 min
